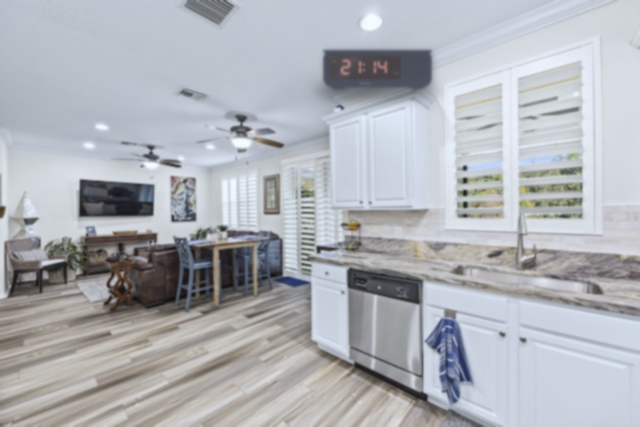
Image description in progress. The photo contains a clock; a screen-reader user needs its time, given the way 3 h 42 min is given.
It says 21 h 14 min
